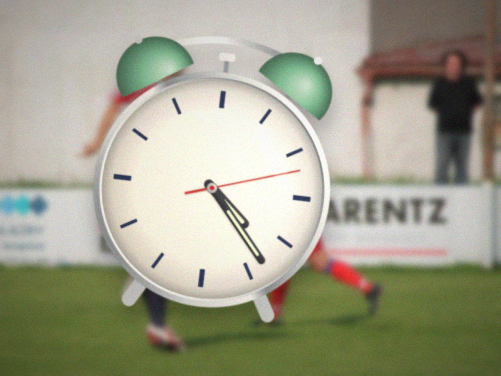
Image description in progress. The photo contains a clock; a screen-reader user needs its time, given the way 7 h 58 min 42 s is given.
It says 4 h 23 min 12 s
